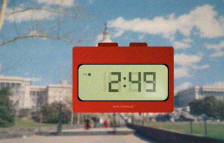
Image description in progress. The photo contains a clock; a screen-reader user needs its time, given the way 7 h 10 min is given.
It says 2 h 49 min
